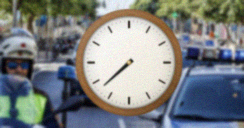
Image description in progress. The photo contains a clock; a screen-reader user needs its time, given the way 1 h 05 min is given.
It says 7 h 38 min
